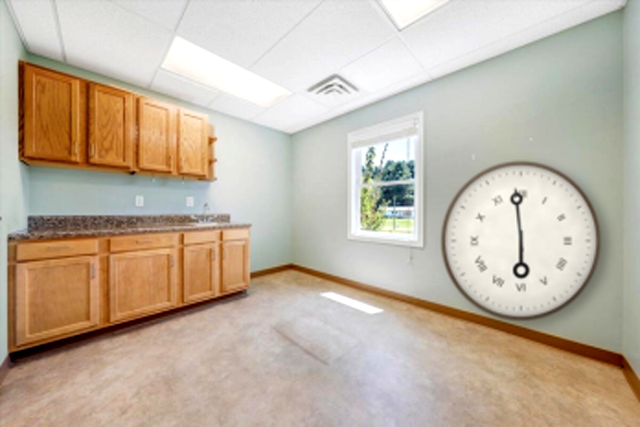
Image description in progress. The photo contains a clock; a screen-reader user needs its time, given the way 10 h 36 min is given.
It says 5 h 59 min
